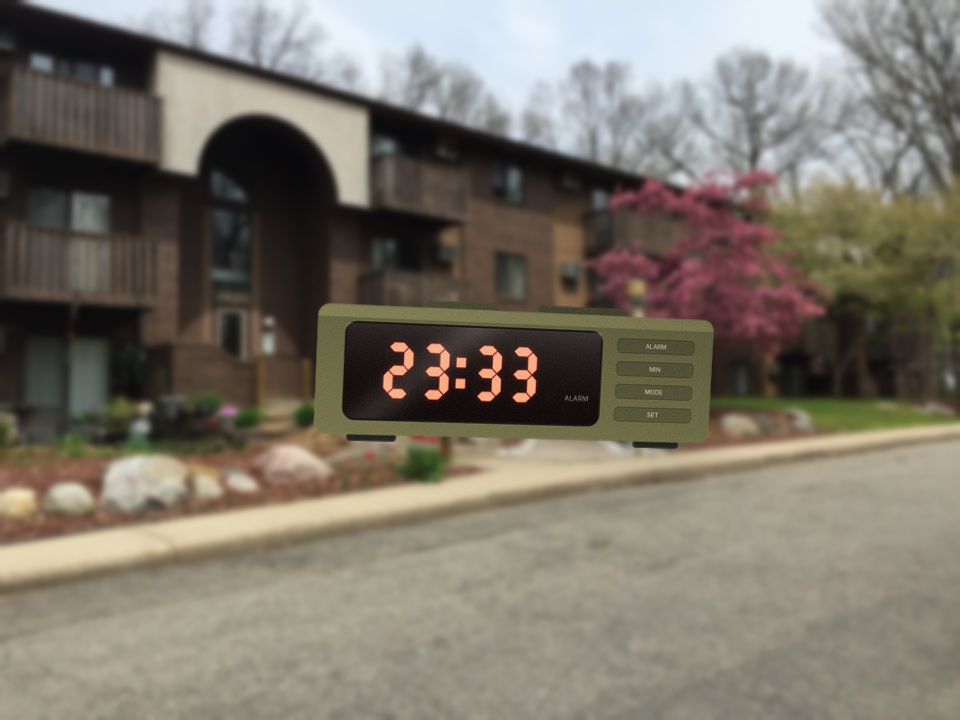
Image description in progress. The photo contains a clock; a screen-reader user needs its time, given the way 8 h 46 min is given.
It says 23 h 33 min
